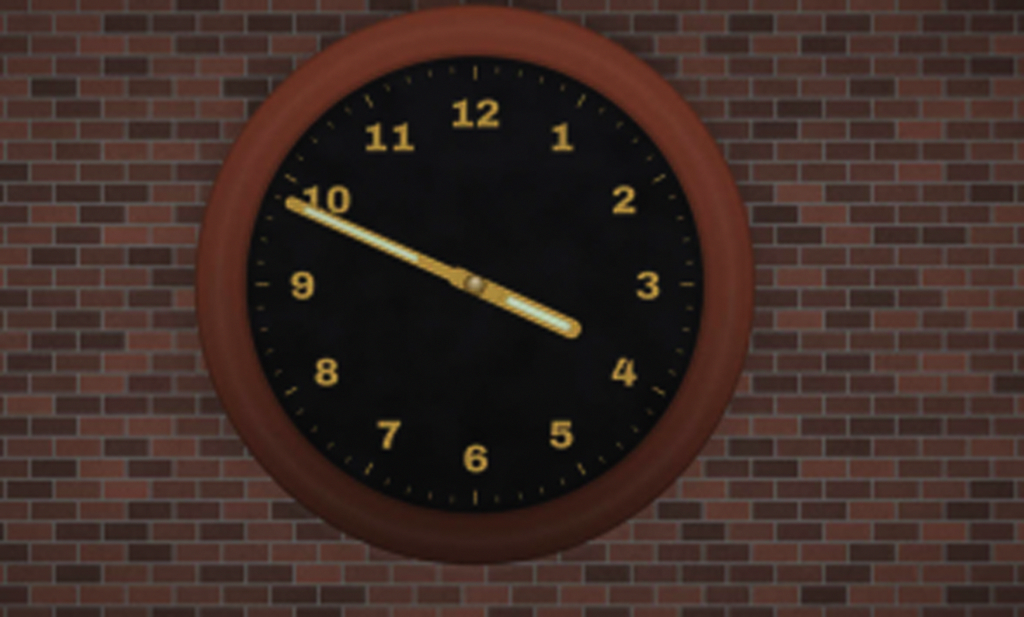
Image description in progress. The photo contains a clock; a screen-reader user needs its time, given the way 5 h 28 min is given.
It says 3 h 49 min
